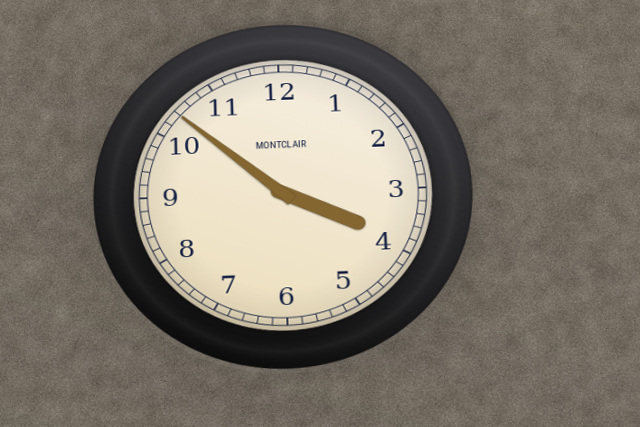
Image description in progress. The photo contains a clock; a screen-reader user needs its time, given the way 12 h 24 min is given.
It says 3 h 52 min
